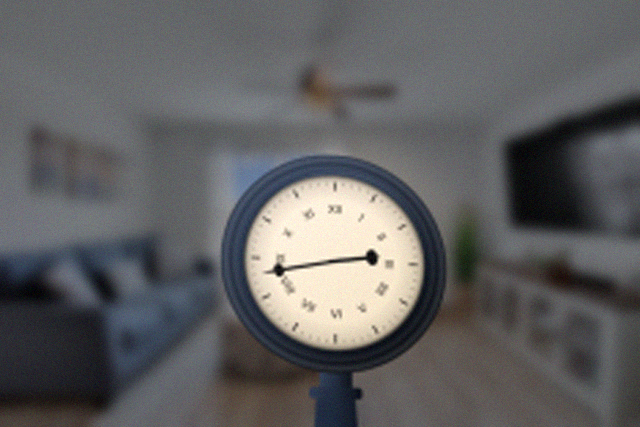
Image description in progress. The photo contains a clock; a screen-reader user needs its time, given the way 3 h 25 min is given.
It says 2 h 43 min
